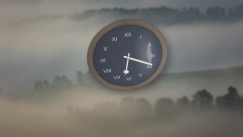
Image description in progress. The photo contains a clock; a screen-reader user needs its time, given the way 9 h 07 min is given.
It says 6 h 19 min
